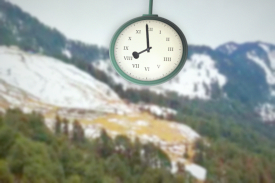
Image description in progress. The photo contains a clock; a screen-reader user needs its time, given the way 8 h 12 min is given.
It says 7 h 59 min
